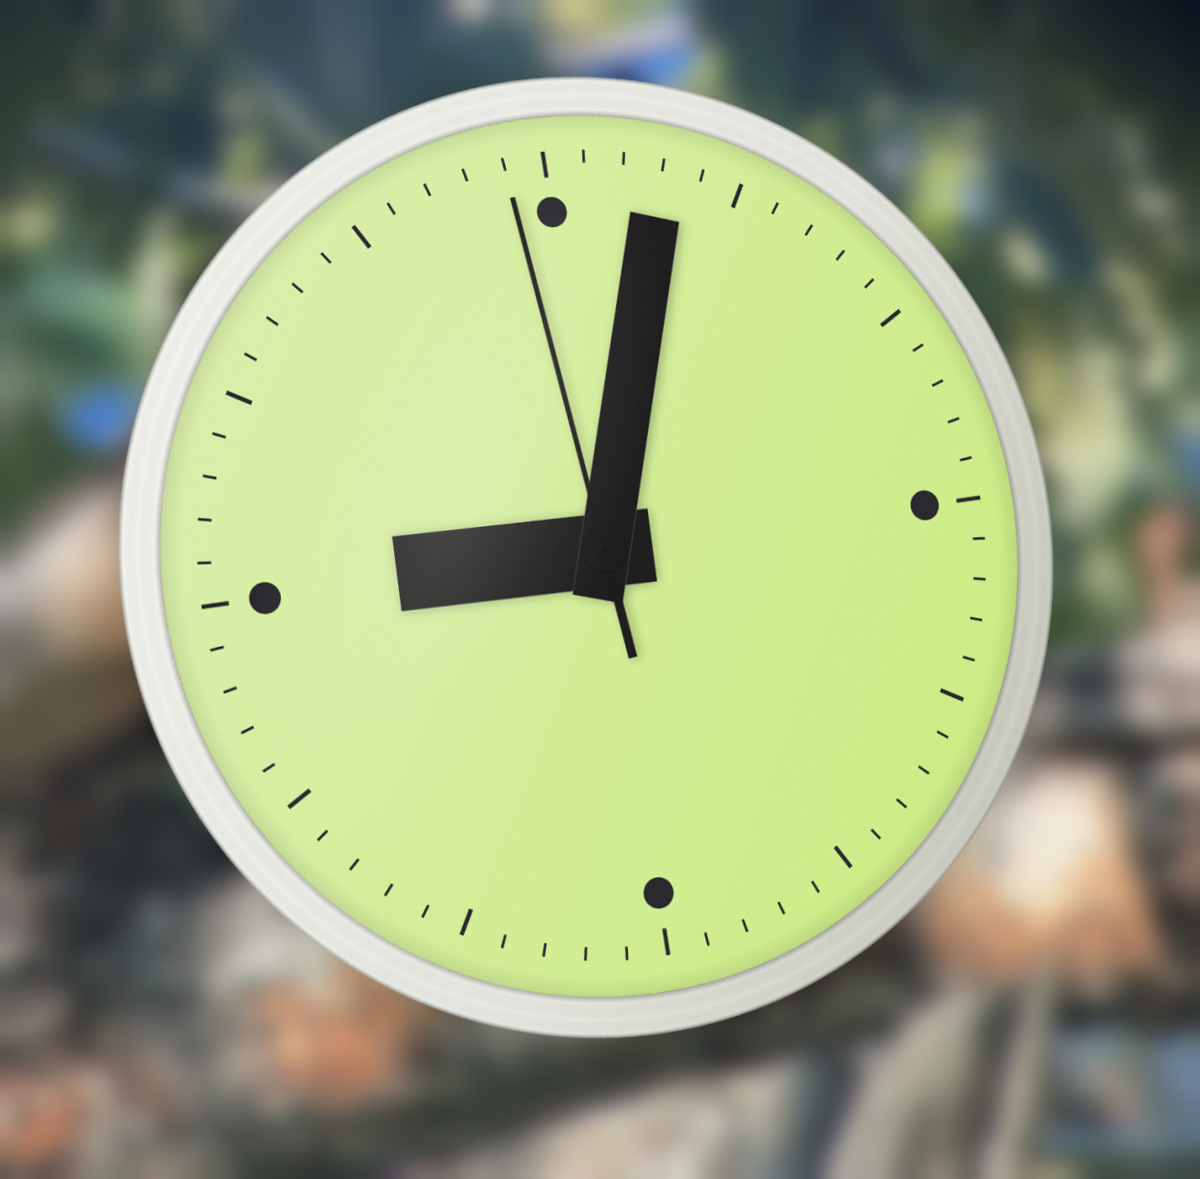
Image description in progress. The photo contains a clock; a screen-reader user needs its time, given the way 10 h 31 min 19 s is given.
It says 9 h 02 min 59 s
